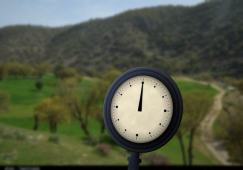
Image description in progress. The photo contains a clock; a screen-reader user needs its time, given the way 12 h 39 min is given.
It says 12 h 00 min
